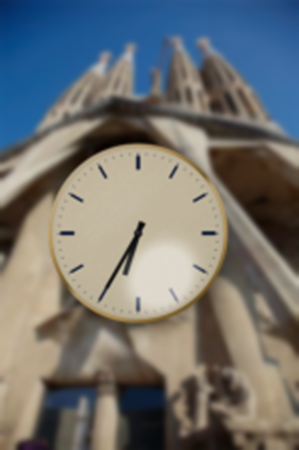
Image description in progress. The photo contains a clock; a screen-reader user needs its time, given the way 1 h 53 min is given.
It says 6 h 35 min
